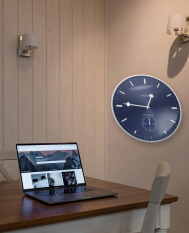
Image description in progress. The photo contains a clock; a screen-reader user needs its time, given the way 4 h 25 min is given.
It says 12 h 46 min
